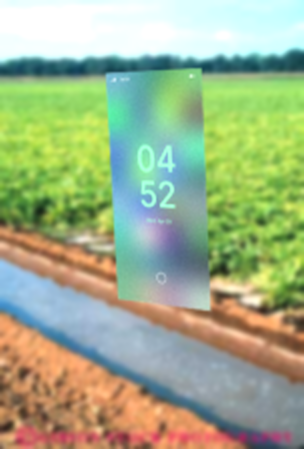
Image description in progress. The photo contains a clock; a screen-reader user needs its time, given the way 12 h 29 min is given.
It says 4 h 52 min
